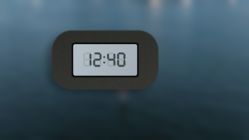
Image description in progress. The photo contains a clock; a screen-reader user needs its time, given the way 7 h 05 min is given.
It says 12 h 40 min
